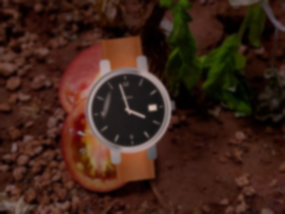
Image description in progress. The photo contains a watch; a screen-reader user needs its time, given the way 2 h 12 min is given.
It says 3 h 58 min
